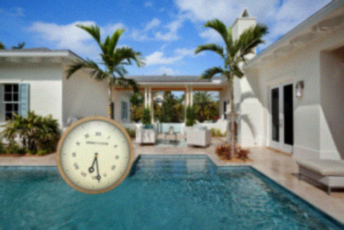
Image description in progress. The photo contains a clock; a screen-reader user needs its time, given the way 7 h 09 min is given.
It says 6 h 28 min
